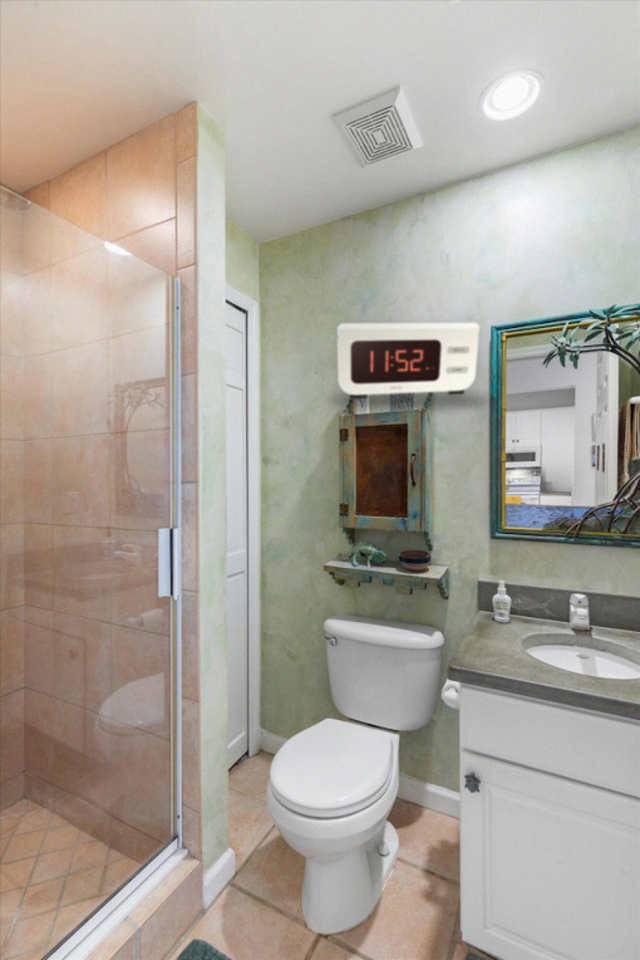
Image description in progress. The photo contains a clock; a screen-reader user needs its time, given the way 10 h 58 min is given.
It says 11 h 52 min
